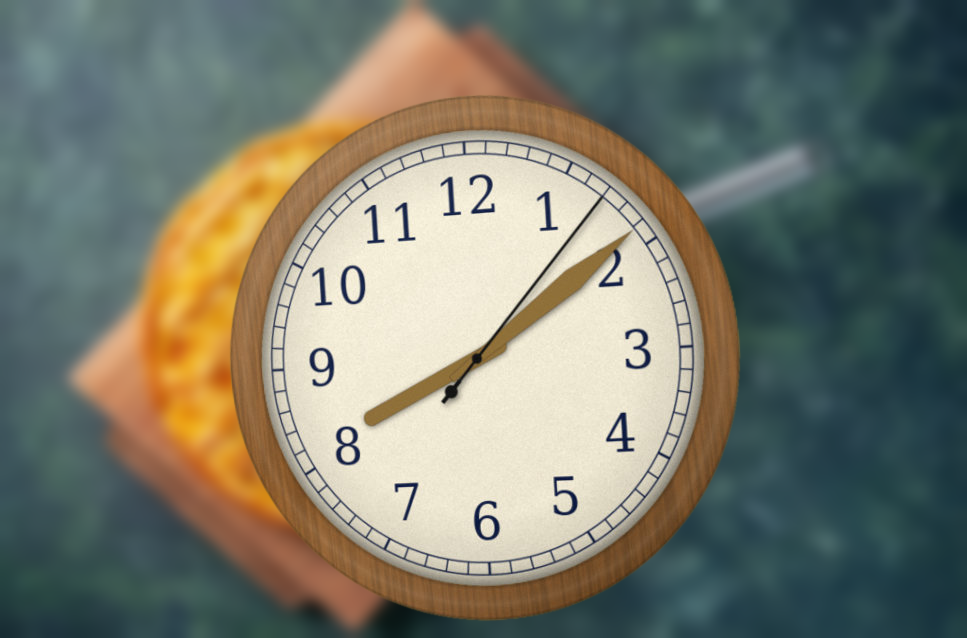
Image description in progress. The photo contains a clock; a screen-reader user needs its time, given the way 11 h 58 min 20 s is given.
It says 8 h 09 min 07 s
